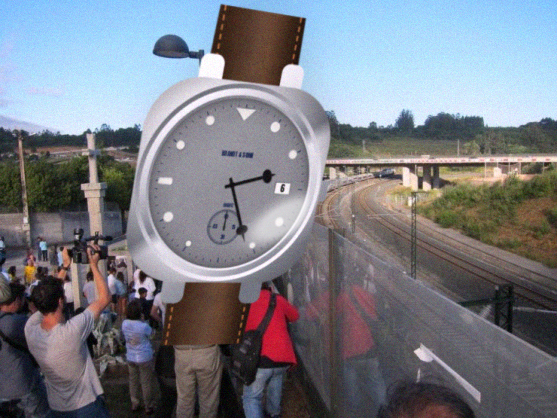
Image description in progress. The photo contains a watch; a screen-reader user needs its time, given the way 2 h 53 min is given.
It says 2 h 26 min
